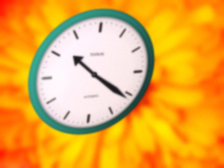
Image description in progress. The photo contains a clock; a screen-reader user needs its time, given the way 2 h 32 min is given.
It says 10 h 21 min
